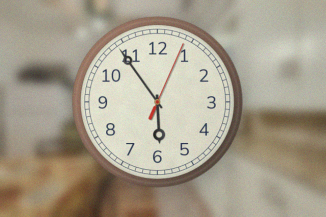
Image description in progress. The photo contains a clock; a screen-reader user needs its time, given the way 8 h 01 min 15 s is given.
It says 5 h 54 min 04 s
